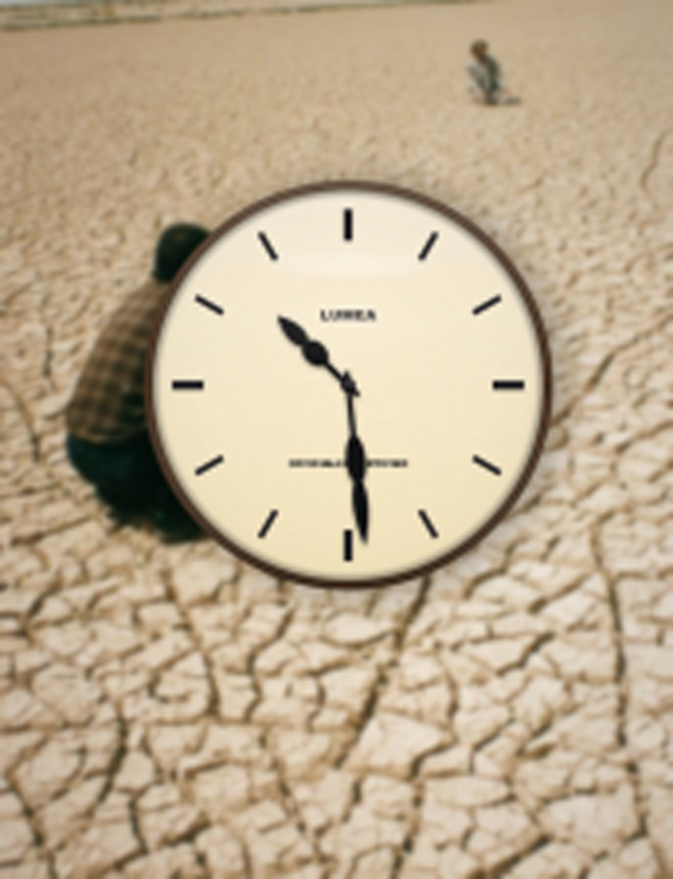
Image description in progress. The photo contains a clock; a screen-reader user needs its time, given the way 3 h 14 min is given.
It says 10 h 29 min
